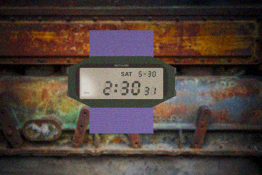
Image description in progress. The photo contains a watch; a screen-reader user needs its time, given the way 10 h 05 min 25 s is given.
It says 2 h 30 min 31 s
